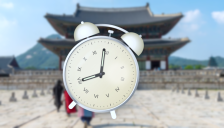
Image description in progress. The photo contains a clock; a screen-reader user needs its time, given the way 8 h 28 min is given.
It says 7 h 59 min
